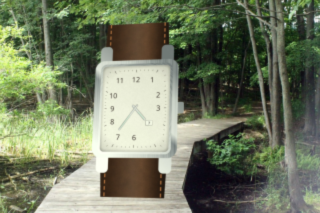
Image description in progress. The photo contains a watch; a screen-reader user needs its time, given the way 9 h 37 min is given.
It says 4 h 36 min
